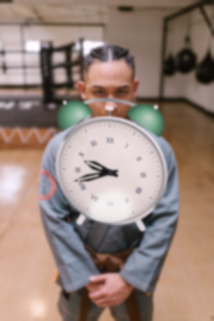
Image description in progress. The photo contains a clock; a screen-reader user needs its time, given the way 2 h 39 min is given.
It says 9 h 42 min
